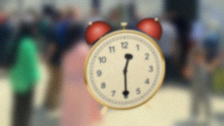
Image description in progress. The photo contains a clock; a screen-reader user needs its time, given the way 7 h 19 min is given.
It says 12 h 30 min
